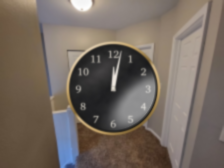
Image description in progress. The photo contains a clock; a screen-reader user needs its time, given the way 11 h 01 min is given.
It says 12 h 02 min
